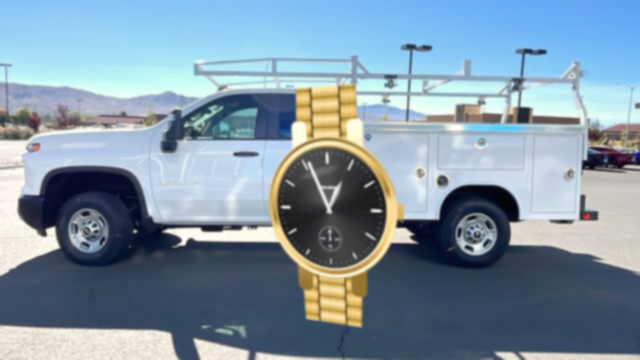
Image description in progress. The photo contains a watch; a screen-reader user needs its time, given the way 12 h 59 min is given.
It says 12 h 56 min
